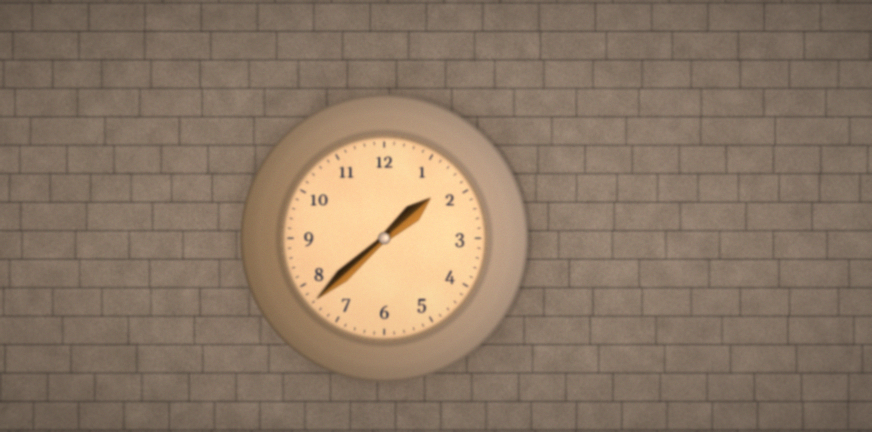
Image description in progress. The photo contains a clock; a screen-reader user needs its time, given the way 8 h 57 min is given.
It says 1 h 38 min
